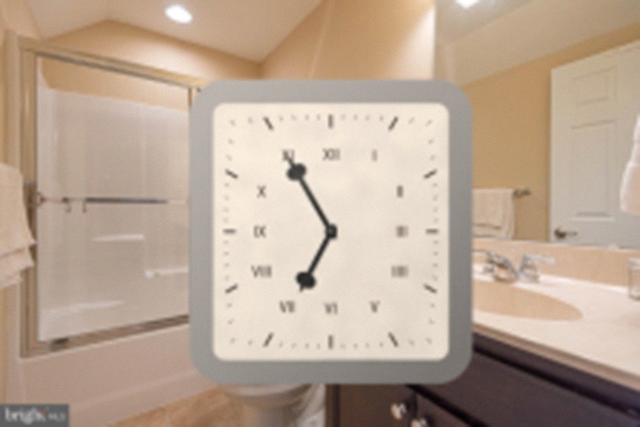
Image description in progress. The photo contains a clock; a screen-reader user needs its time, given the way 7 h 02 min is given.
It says 6 h 55 min
